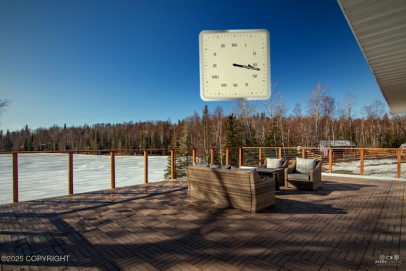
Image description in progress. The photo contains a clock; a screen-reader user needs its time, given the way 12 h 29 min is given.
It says 3 h 17 min
